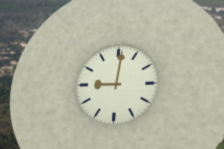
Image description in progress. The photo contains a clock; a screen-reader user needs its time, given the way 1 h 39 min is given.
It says 9 h 01 min
